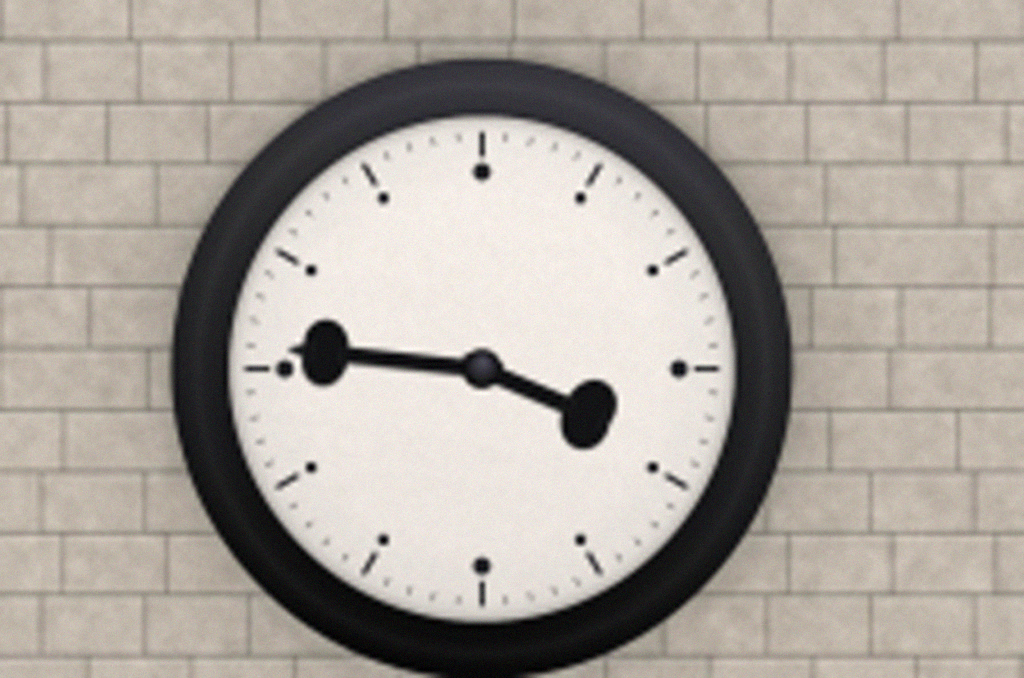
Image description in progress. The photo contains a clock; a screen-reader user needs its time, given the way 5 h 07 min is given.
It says 3 h 46 min
